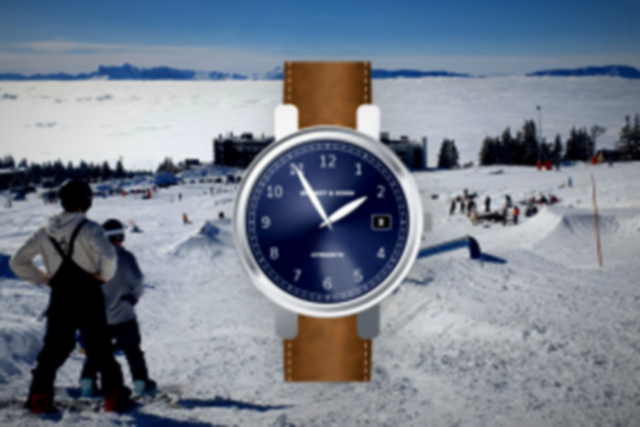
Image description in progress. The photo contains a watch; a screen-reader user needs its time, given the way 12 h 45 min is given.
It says 1 h 55 min
